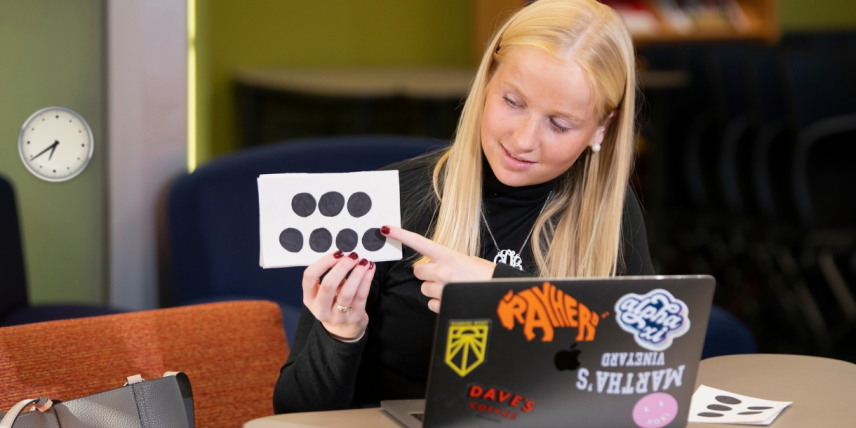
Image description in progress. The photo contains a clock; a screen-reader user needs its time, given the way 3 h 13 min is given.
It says 6 h 39 min
